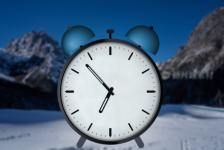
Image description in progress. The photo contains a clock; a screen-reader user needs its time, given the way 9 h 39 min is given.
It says 6 h 53 min
